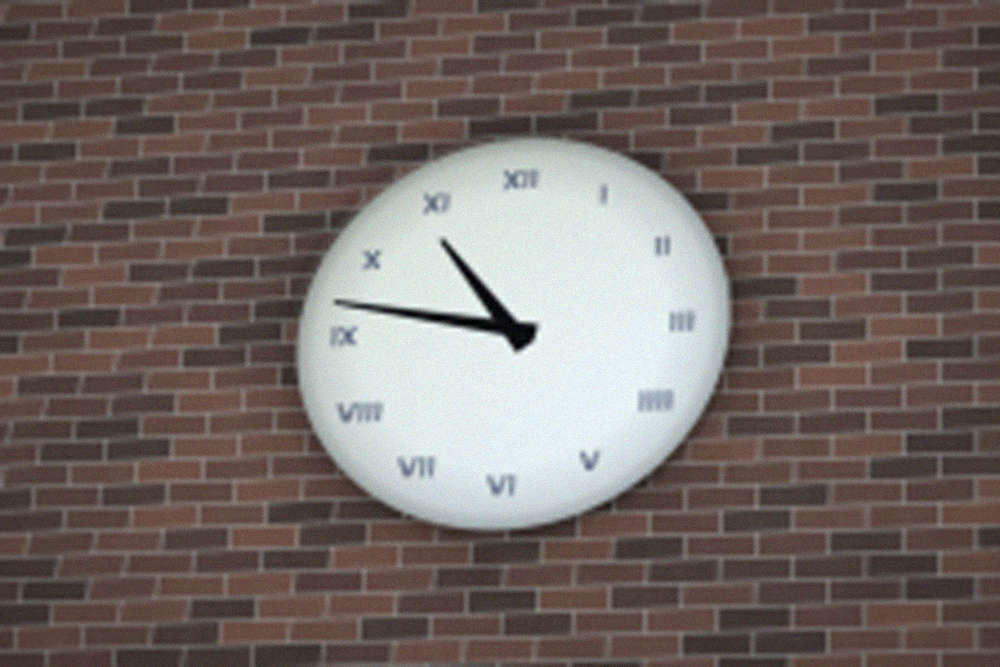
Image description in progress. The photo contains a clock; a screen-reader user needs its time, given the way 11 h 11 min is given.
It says 10 h 47 min
